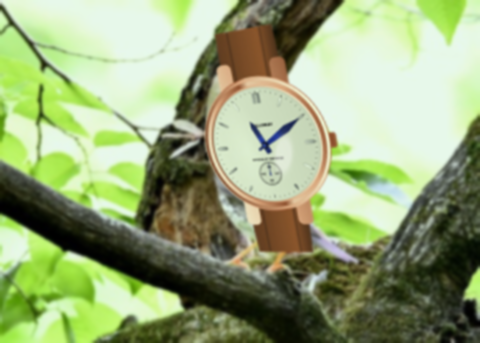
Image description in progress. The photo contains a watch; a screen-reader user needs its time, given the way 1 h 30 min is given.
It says 11 h 10 min
